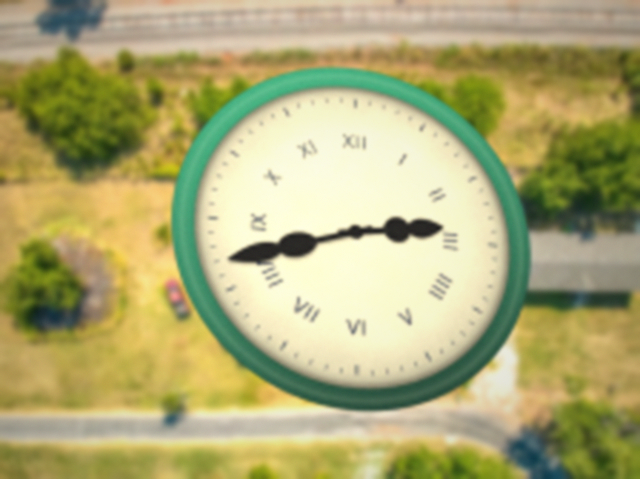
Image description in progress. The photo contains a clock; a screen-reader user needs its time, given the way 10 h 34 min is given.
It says 2 h 42 min
